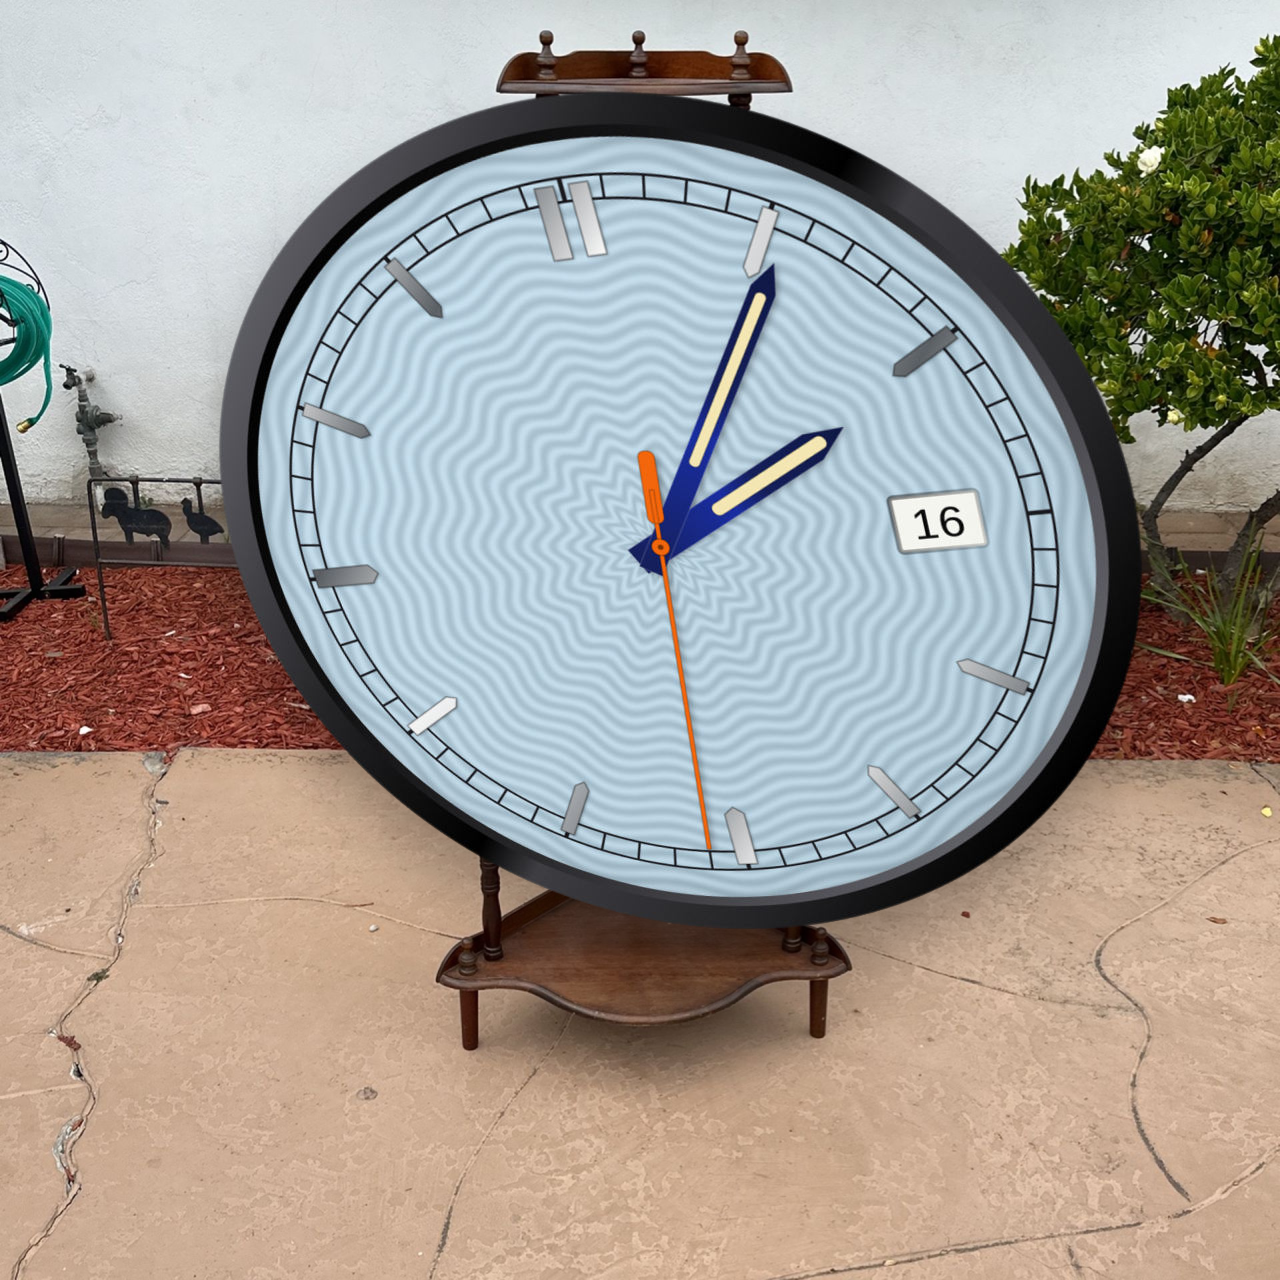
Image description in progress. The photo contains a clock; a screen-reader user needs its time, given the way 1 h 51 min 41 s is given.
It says 2 h 05 min 31 s
